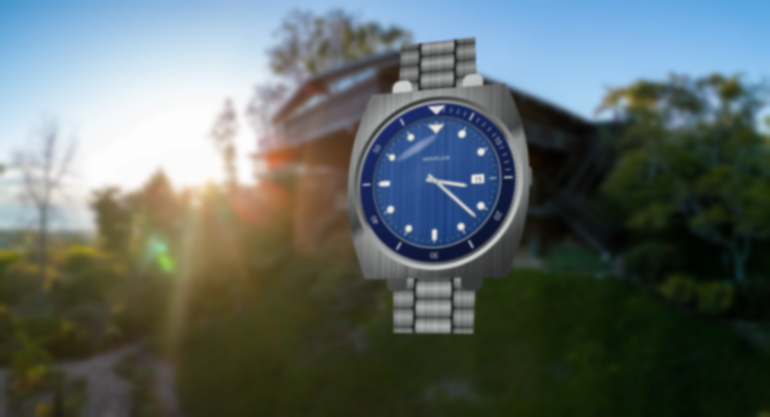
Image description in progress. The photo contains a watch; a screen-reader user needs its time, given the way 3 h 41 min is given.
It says 3 h 22 min
